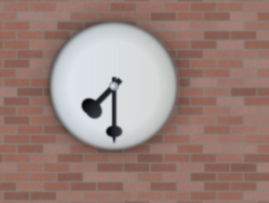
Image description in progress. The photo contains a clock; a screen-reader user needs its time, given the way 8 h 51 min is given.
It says 7 h 30 min
